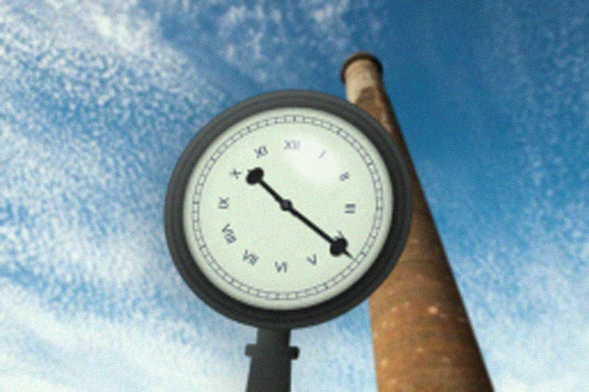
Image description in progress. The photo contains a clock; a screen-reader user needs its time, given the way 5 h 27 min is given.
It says 10 h 21 min
